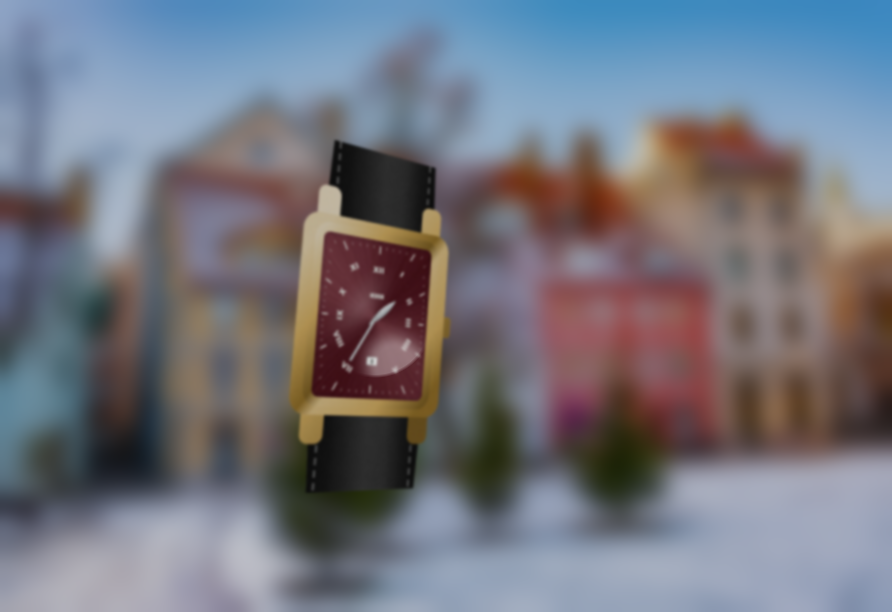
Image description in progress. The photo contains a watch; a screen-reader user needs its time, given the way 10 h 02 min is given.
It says 1 h 35 min
